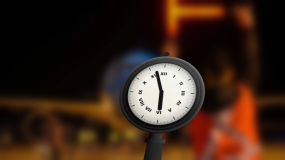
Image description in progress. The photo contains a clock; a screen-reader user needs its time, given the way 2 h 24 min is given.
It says 5 h 57 min
